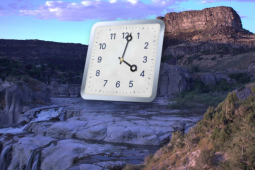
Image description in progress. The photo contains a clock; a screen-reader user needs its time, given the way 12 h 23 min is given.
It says 4 h 02 min
